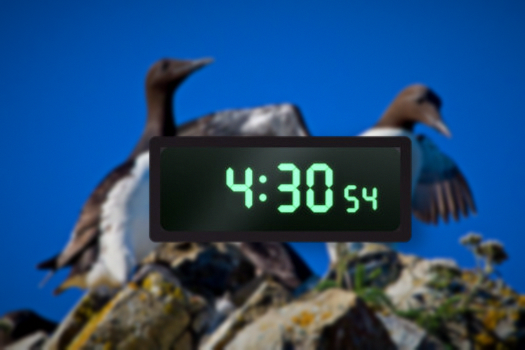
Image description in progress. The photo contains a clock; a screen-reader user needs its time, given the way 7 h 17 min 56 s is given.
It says 4 h 30 min 54 s
